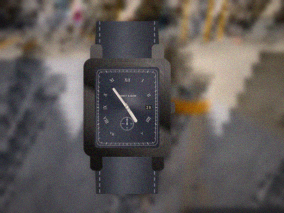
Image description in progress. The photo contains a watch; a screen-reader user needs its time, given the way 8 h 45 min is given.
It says 4 h 54 min
